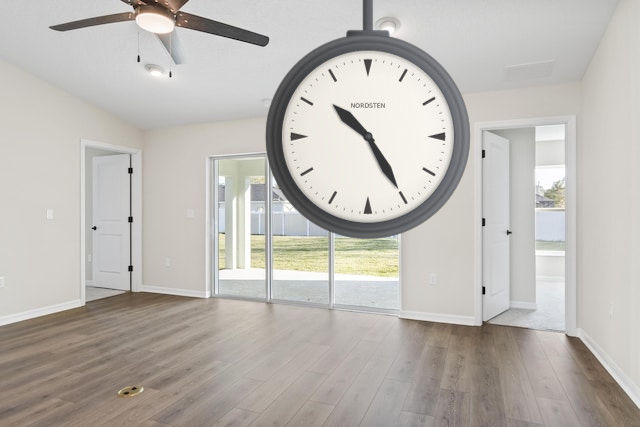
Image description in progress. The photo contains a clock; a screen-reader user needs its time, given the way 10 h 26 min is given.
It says 10 h 25 min
